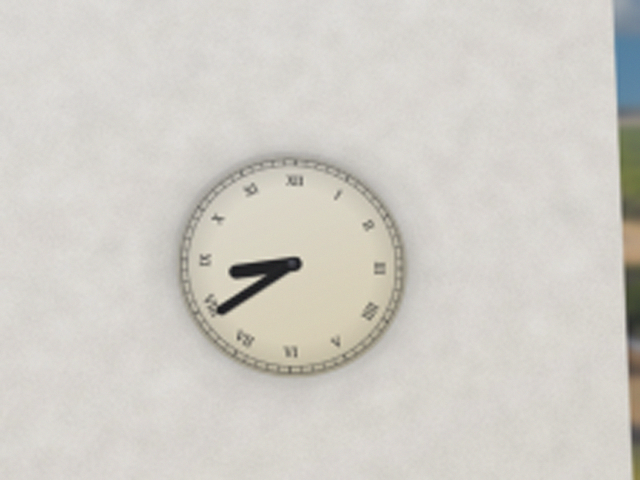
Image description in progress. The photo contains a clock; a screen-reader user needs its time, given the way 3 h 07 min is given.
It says 8 h 39 min
